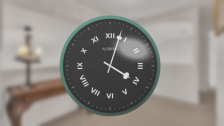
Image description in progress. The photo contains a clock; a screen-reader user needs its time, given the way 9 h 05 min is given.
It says 4 h 03 min
